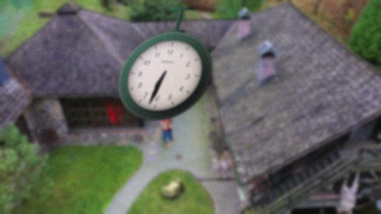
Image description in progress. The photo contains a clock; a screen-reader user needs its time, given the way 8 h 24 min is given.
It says 6 h 32 min
